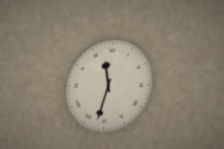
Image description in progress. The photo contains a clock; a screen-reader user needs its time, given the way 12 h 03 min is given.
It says 11 h 32 min
